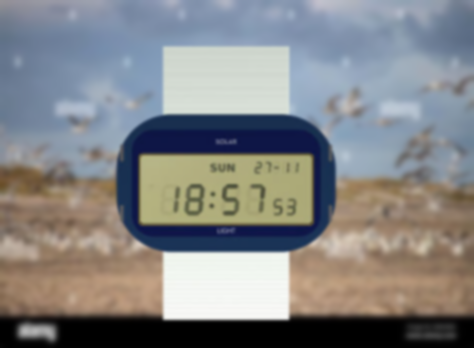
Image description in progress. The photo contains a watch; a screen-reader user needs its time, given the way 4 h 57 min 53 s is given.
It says 18 h 57 min 53 s
